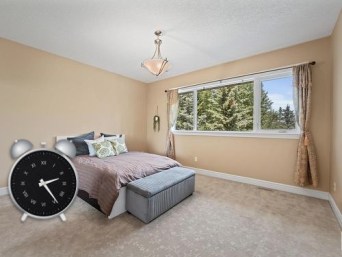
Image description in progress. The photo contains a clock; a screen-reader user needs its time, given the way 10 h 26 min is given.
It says 2 h 24 min
